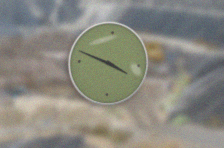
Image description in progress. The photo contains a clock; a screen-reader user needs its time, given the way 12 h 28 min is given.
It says 3 h 48 min
